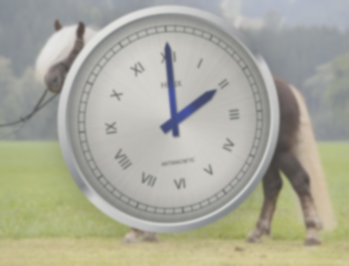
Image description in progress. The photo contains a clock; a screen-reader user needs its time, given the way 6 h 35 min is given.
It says 2 h 00 min
